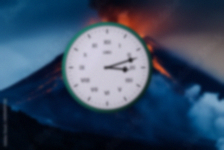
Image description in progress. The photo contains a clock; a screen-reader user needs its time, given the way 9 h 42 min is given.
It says 3 h 12 min
